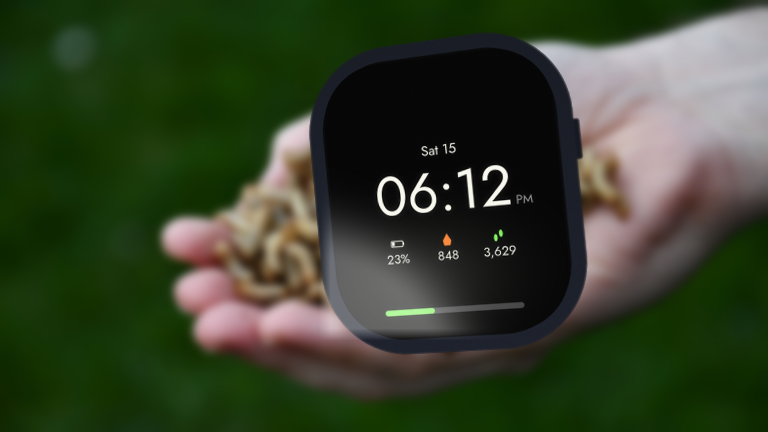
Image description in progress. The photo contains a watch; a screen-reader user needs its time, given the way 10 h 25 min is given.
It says 6 h 12 min
